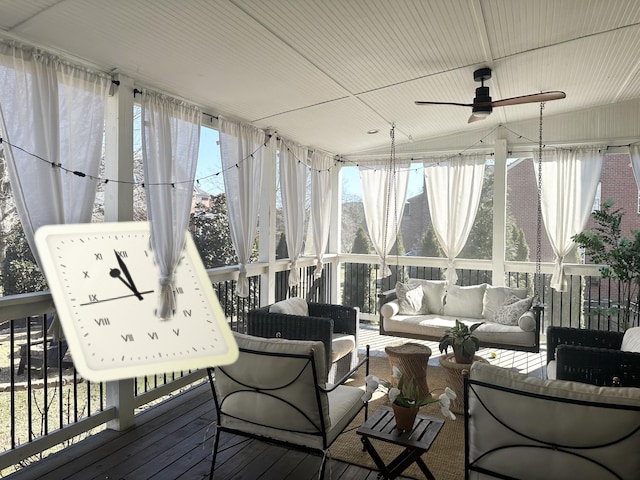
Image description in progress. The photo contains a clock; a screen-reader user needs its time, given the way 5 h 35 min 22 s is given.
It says 10 h 58 min 44 s
